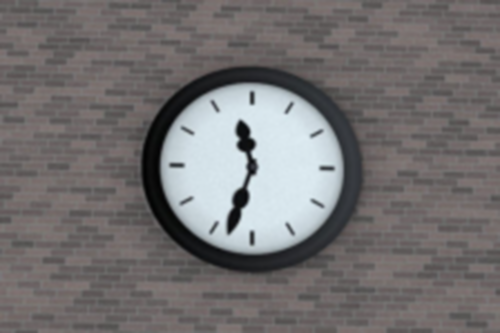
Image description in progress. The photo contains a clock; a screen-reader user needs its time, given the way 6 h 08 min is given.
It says 11 h 33 min
